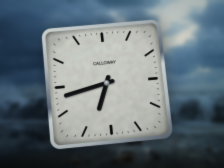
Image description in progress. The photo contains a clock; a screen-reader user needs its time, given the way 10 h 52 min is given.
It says 6 h 43 min
